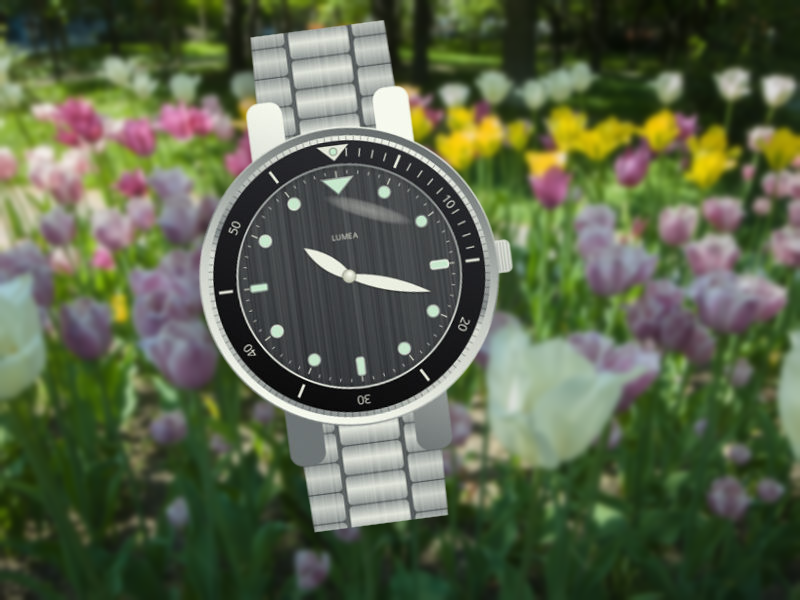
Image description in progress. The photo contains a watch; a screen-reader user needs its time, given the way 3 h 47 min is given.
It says 10 h 18 min
